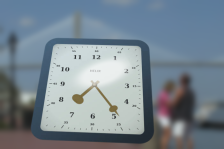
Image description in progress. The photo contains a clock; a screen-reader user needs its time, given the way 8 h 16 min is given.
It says 7 h 24 min
